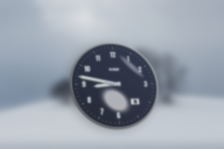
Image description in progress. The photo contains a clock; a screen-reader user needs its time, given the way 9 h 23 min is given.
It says 8 h 47 min
